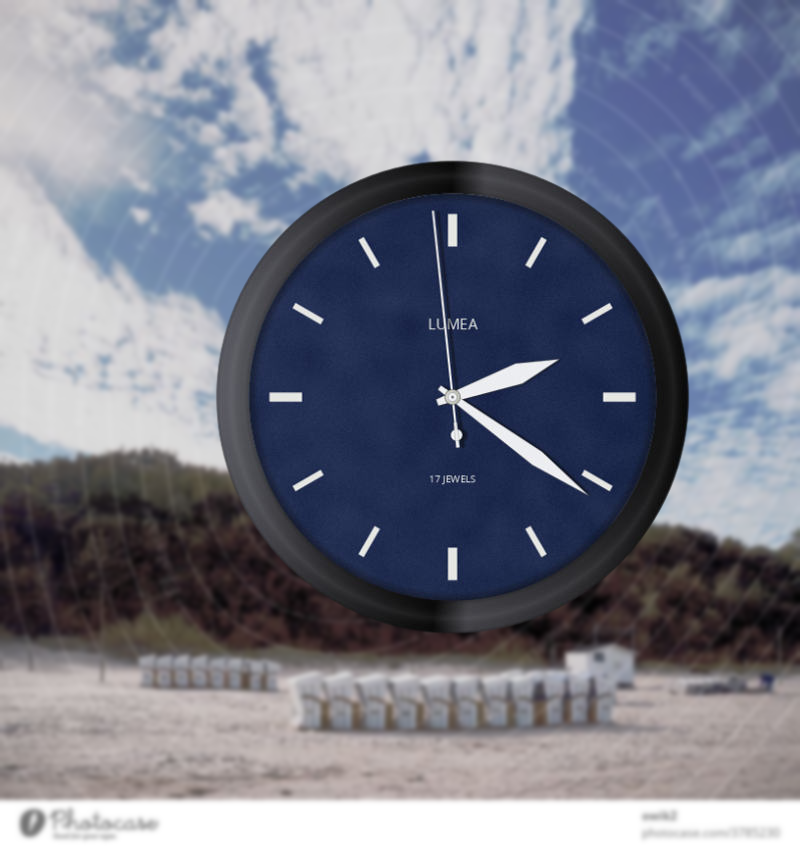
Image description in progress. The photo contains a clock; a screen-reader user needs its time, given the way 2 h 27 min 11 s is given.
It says 2 h 20 min 59 s
